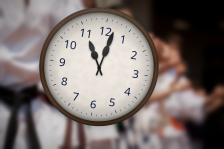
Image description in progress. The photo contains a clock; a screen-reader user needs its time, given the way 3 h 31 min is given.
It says 11 h 02 min
